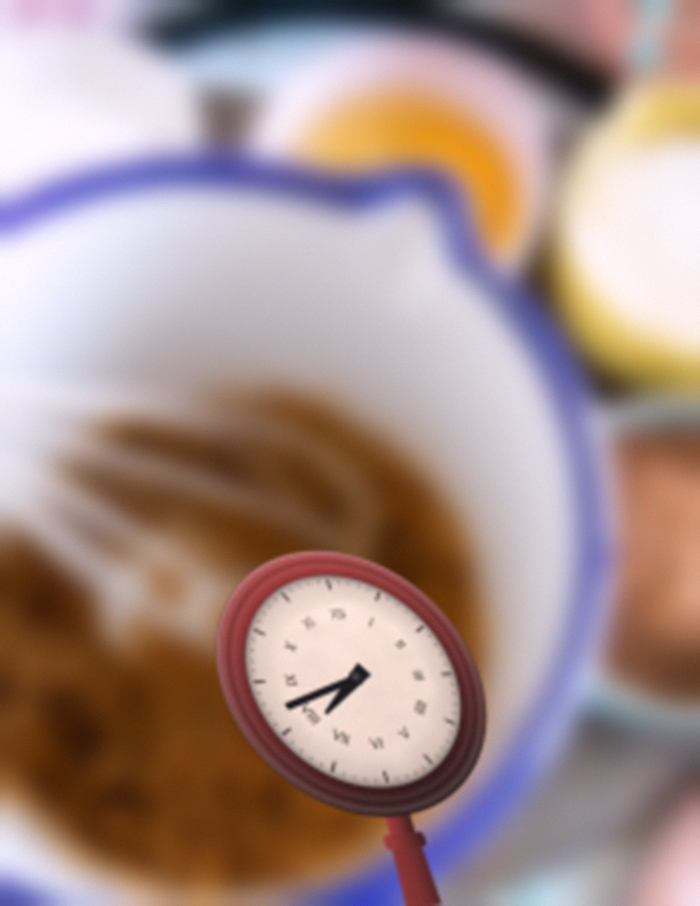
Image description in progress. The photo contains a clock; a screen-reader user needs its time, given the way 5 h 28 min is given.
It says 7 h 42 min
